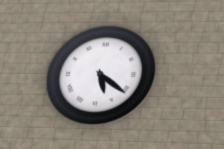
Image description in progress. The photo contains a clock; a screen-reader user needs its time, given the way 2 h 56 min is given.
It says 5 h 21 min
